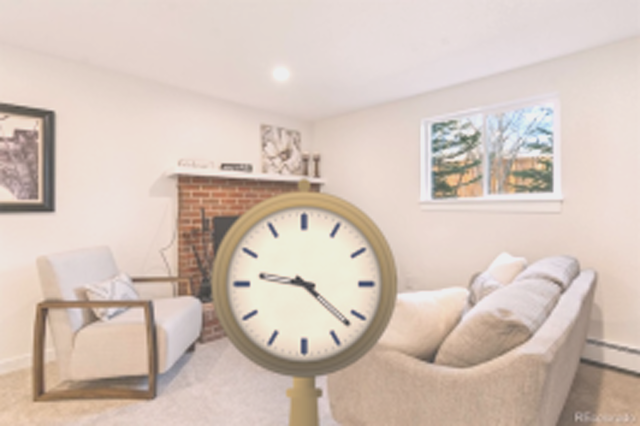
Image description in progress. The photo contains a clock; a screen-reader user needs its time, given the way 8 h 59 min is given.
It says 9 h 22 min
